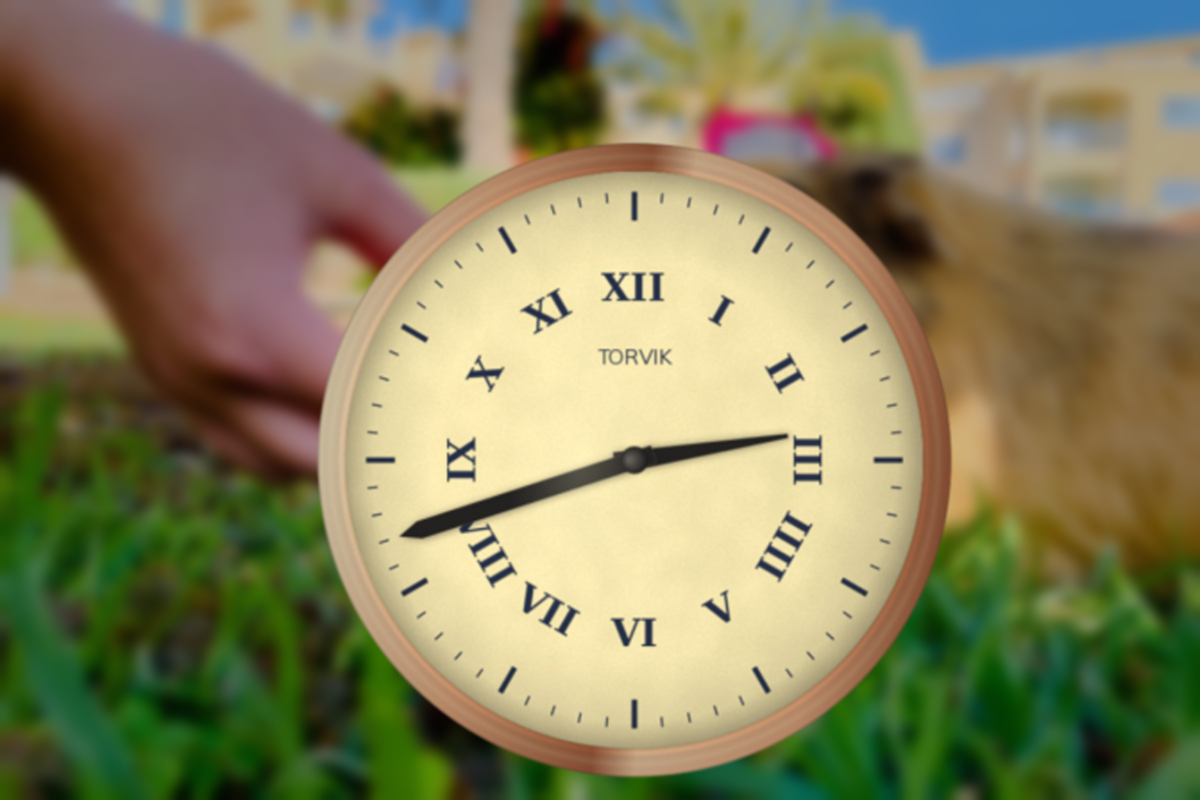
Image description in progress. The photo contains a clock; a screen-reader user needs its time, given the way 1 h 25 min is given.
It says 2 h 42 min
